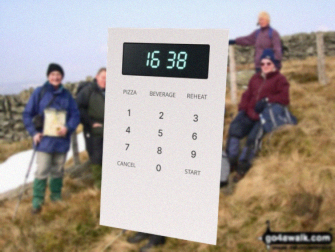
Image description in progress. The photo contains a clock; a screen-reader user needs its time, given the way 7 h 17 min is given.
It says 16 h 38 min
